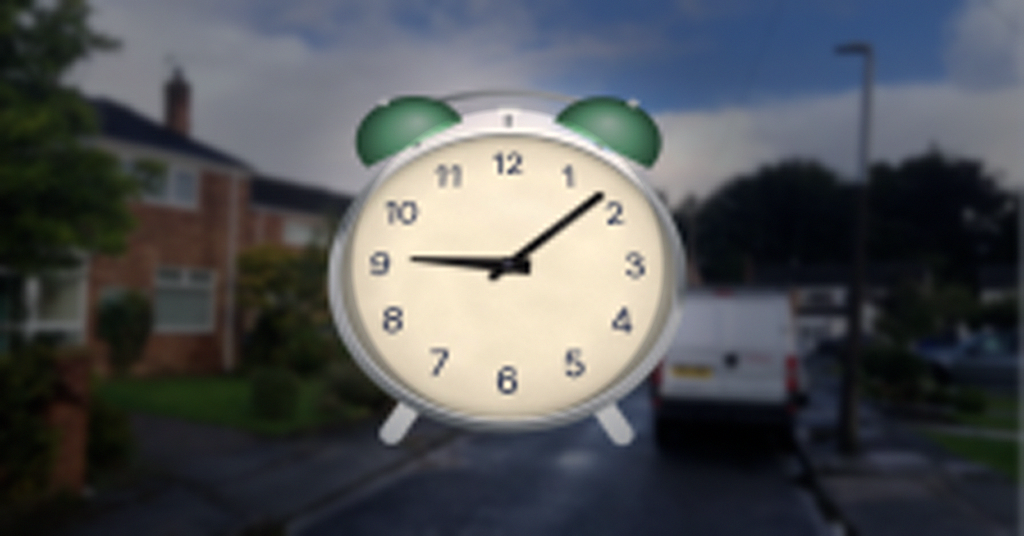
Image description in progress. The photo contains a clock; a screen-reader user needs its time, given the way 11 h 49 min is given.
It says 9 h 08 min
